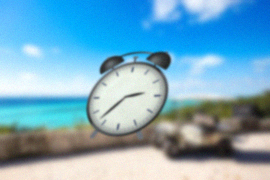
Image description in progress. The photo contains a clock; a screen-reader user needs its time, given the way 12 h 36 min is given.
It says 2 h 37 min
